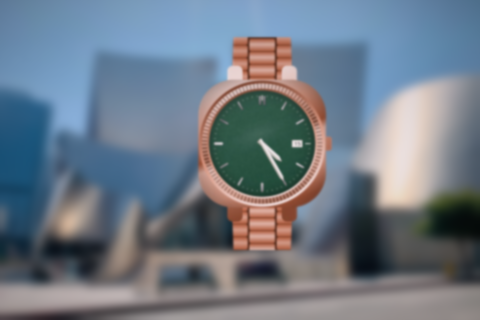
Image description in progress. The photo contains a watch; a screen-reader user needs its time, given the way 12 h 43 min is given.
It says 4 h 25 min
